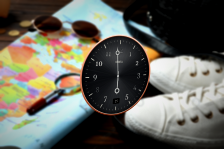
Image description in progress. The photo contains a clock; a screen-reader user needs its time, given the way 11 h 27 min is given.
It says 5 h 59 min
